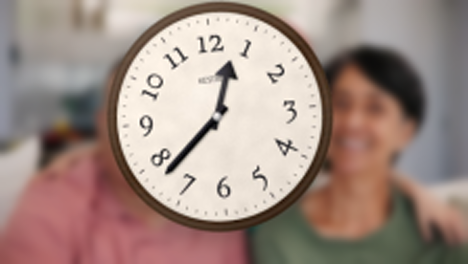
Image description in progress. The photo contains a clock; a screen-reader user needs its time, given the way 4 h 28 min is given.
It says 12 h 38 min
